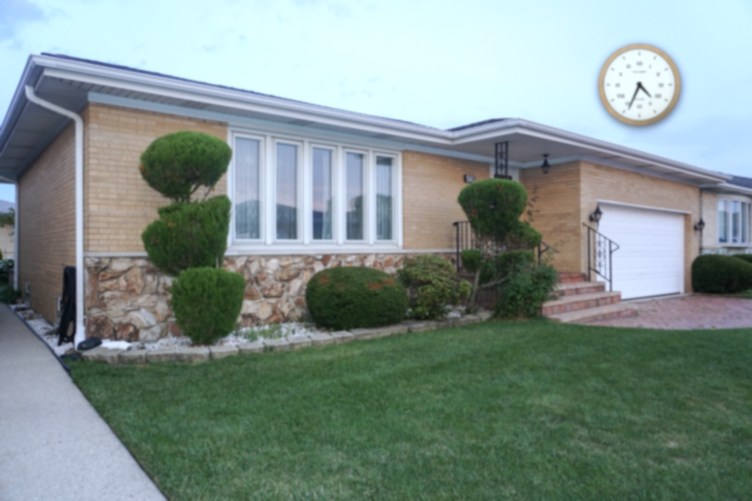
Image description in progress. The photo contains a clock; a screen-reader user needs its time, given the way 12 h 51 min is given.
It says 4 h 34 min
